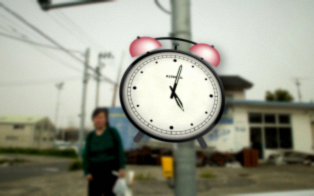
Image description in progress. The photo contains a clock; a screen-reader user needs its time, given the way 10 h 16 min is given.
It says 5 h 02 min
